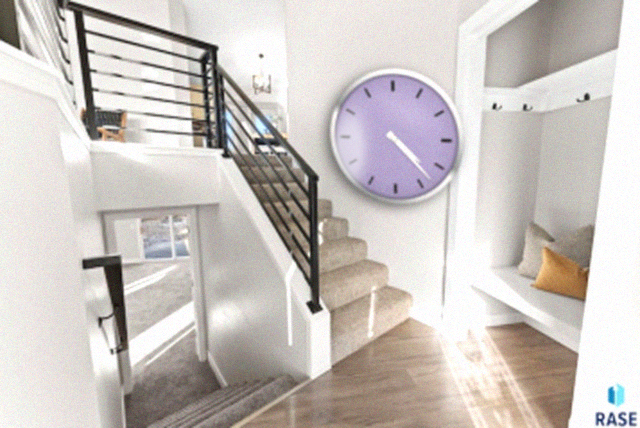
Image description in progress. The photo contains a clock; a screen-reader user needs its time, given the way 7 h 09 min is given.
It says 4 h 23 min
